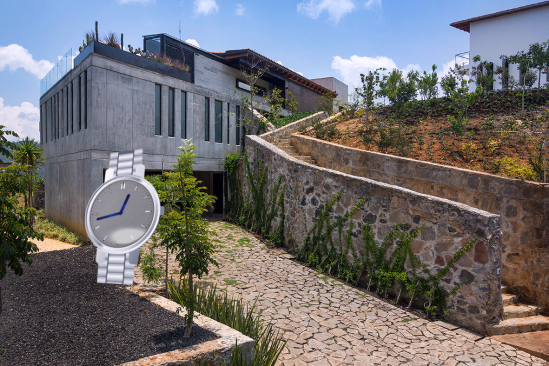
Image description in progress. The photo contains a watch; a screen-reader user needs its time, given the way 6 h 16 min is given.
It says 12 h 43 min
